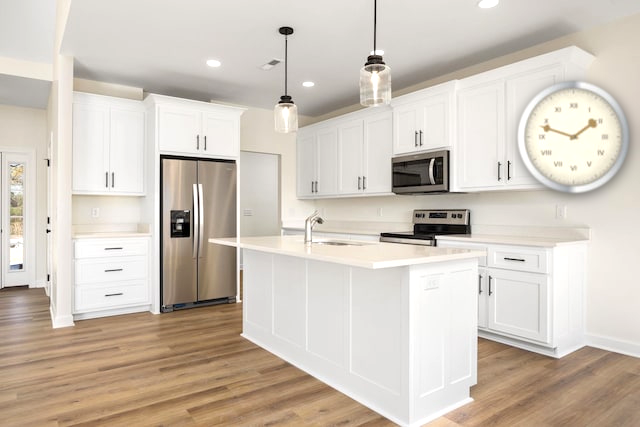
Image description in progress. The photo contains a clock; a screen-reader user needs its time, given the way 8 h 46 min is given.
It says 1 h 48 min
